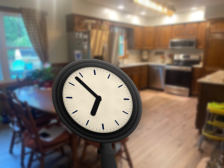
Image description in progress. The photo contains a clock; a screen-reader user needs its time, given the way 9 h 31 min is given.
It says 6 h 53 min
